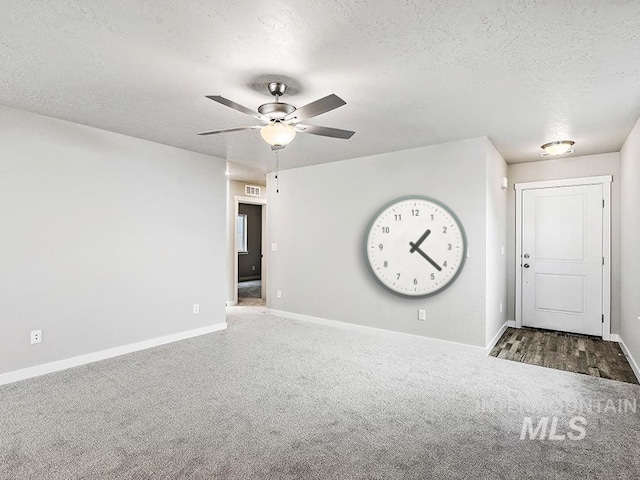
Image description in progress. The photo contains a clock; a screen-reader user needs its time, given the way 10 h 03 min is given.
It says 1 h 22 min
